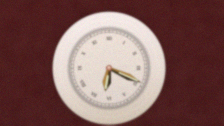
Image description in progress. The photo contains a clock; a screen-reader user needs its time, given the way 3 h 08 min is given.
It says 6 h 19 min
